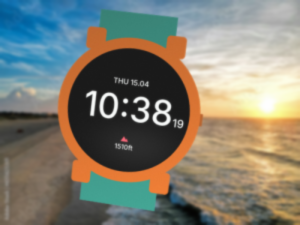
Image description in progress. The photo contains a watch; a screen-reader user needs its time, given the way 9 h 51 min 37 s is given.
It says 10 h 38 min 19 s
